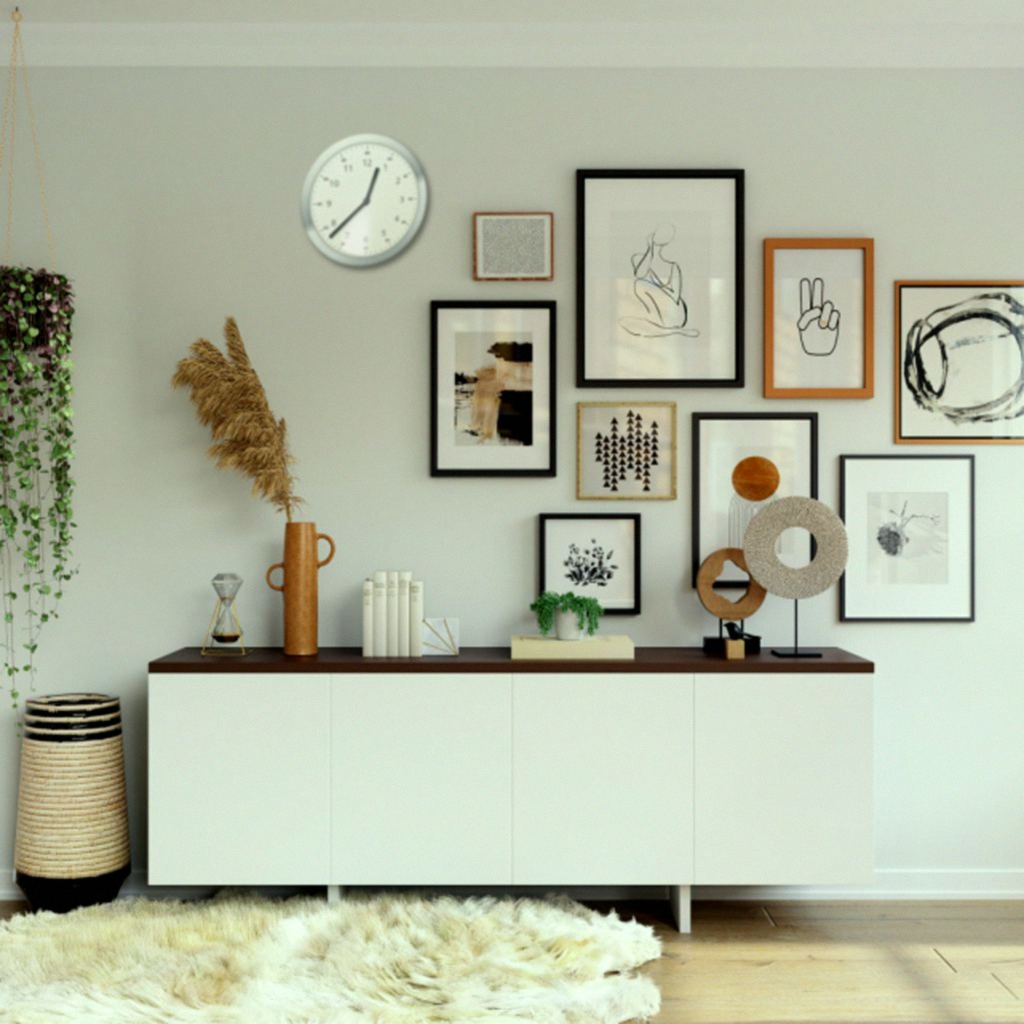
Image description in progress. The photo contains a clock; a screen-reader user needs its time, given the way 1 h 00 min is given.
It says 12 h 38 min
